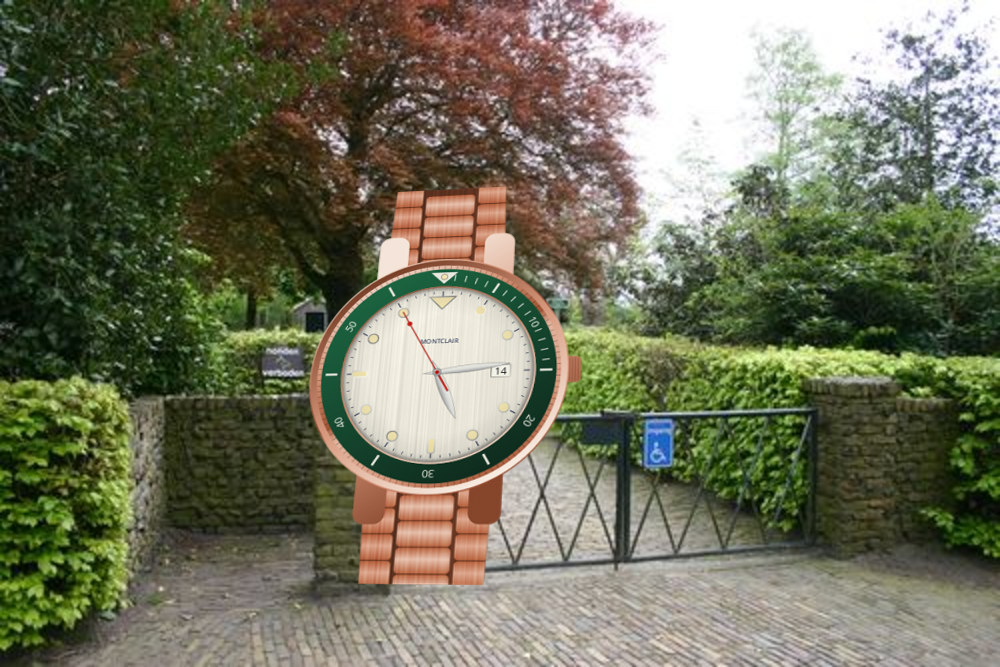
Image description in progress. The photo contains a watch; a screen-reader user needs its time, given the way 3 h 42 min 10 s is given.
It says 5 h 13 min 55 s
